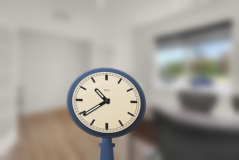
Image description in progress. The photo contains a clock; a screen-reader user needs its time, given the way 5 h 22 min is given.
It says 10 h 39 min
